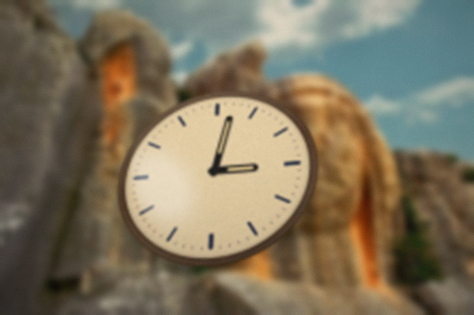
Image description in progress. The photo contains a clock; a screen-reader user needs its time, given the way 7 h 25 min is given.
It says 3 h 02 min
